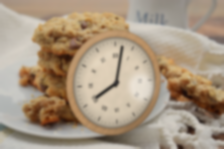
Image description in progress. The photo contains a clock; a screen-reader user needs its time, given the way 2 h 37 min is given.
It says 8 h 02 min
